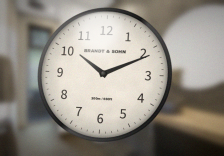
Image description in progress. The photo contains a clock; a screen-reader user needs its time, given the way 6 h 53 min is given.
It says 10 h 11 min
